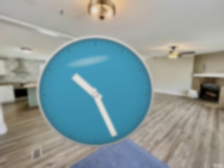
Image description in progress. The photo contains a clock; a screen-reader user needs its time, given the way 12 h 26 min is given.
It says 10 h 26 min
